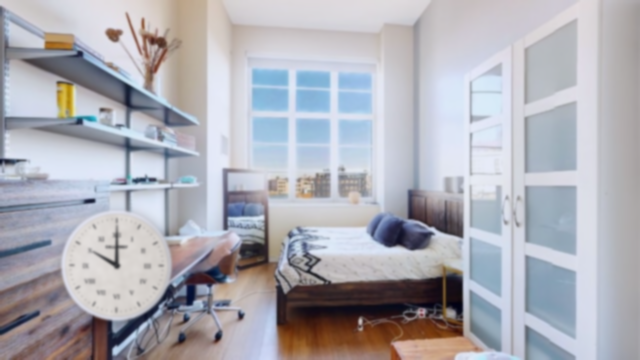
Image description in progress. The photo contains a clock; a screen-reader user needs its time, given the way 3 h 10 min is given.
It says 10 h 00 min
